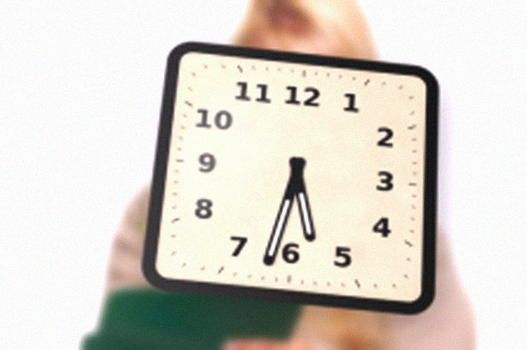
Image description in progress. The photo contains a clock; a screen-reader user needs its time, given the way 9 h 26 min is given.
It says 5 h 32 min
